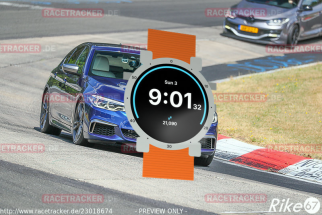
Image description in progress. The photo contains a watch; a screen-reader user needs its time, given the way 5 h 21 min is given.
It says 9 h 01 min
